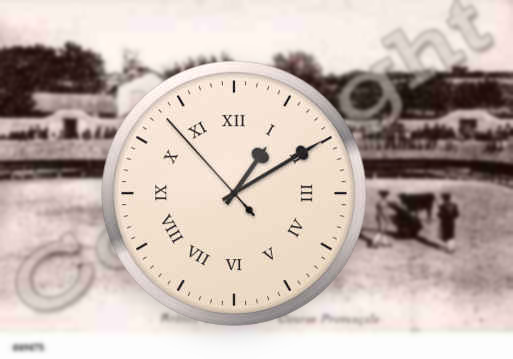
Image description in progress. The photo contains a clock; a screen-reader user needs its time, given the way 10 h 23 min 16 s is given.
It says 1 h 09 min 53 s
